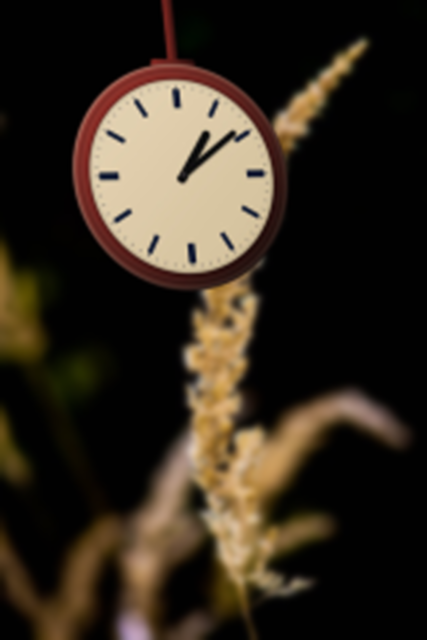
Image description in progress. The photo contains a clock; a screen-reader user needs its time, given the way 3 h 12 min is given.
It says 1 h 09 min
